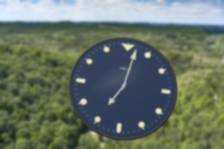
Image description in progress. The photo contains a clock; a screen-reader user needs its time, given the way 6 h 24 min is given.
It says 7 h 02 min
